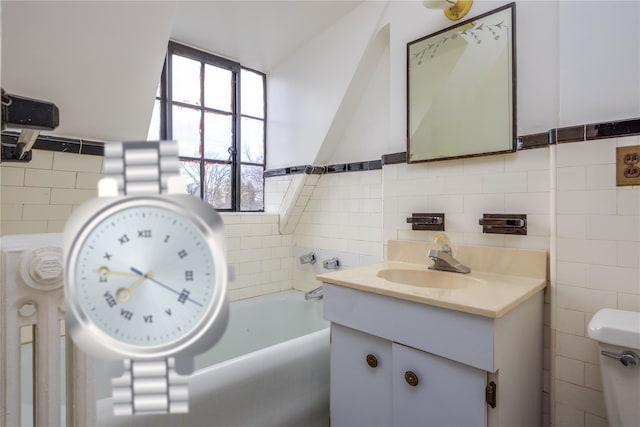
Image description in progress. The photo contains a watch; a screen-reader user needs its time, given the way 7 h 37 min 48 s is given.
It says 7 h 46 min 20 s
